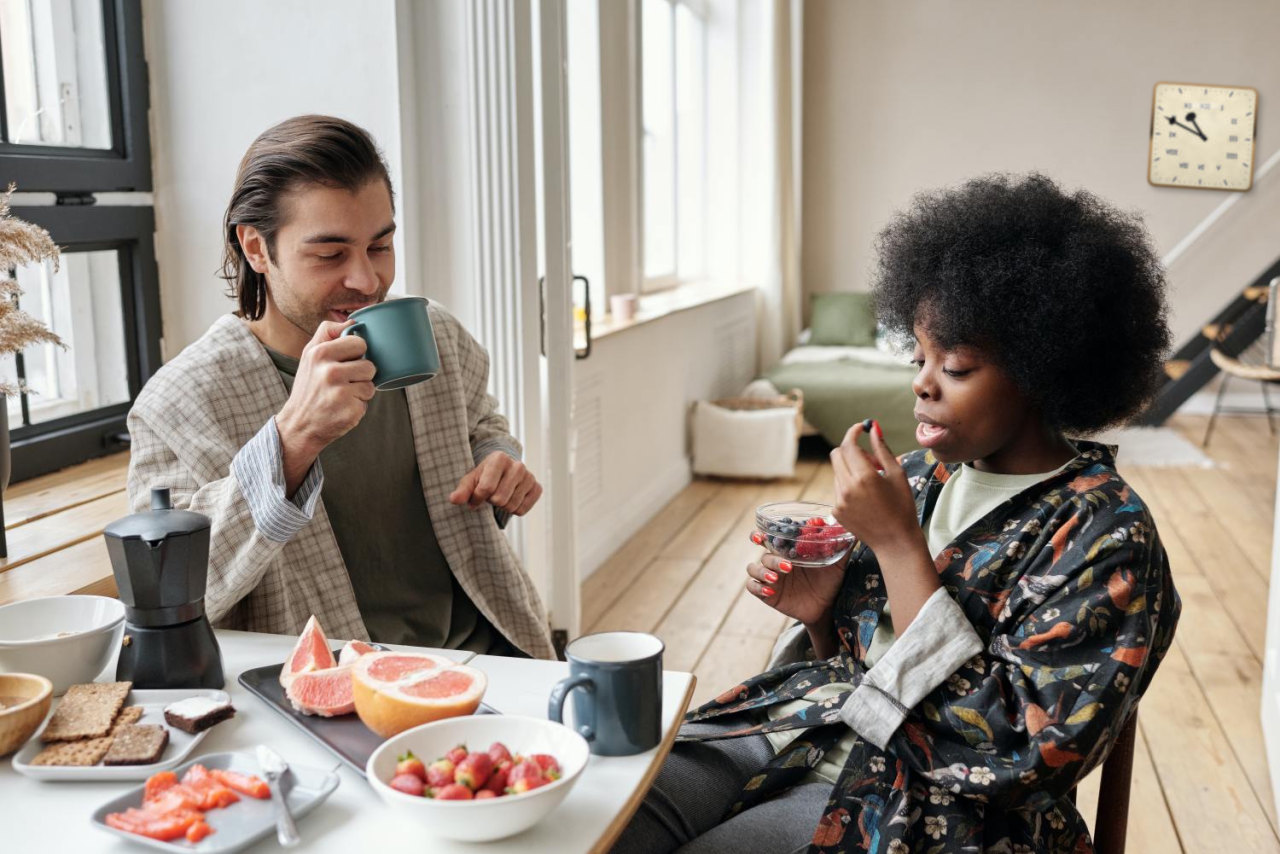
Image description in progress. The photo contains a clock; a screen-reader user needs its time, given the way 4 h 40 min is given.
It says 10 h 49 min
